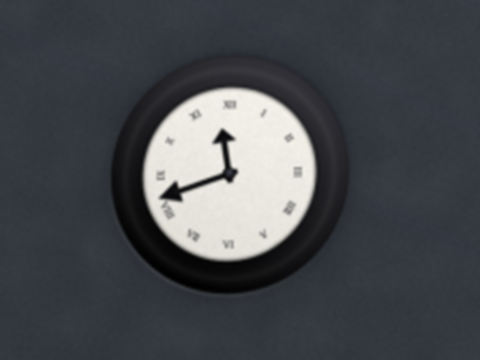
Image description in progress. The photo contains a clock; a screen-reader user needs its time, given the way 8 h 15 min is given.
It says 11 h 42 min
